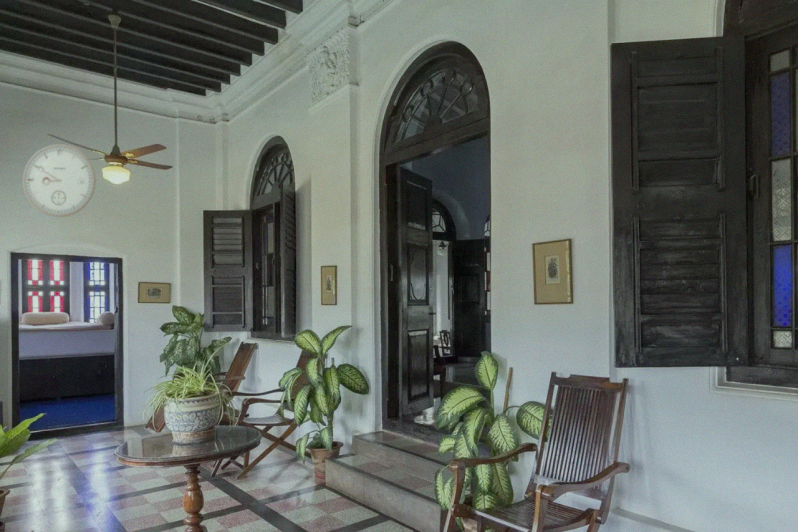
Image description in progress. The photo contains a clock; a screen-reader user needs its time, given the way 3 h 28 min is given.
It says 8 h 50 min
